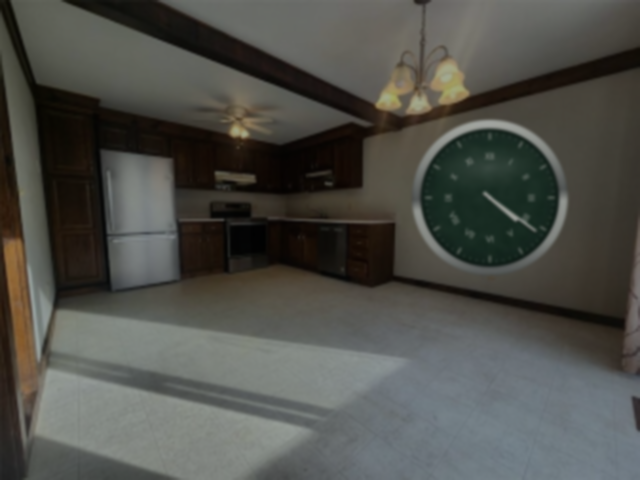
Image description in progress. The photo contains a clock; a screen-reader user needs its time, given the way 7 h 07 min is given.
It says 4 h 21 min
